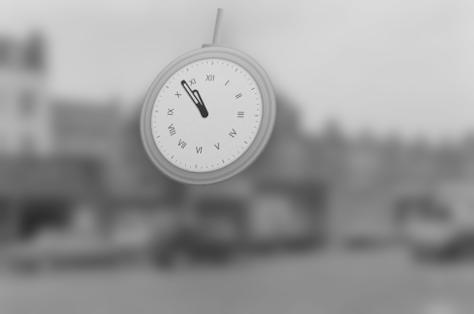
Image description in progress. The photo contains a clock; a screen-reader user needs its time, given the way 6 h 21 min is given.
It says 10 h 53 min
